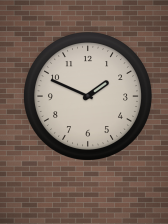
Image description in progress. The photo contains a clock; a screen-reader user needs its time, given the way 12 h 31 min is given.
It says 1 h 49 min
